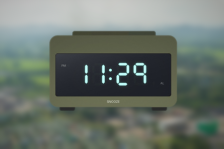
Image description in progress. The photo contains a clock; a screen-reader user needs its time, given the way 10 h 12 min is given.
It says 11 h 29 min
